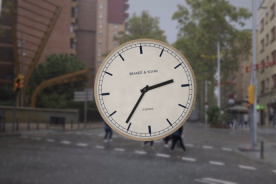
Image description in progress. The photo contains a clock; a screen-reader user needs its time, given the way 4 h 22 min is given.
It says 2 h 36 min
